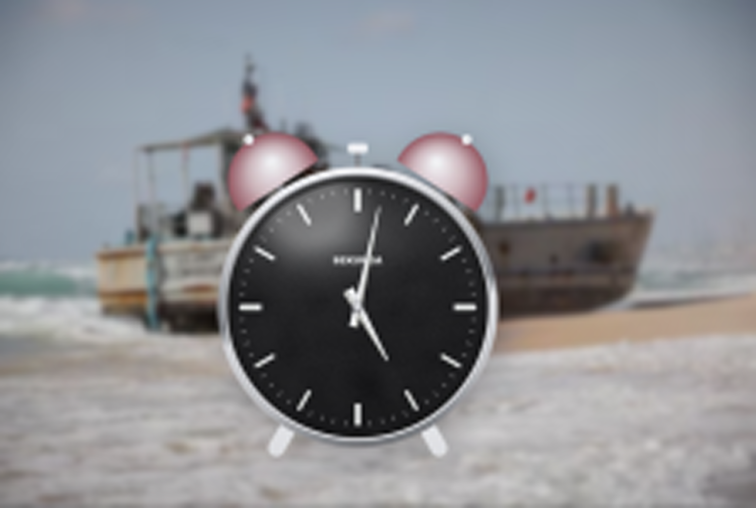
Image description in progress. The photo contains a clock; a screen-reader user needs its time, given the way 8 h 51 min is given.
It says 5 h 02 min
